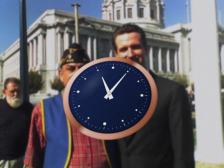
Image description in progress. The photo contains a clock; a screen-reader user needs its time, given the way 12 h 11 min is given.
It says 11 h 05 min
